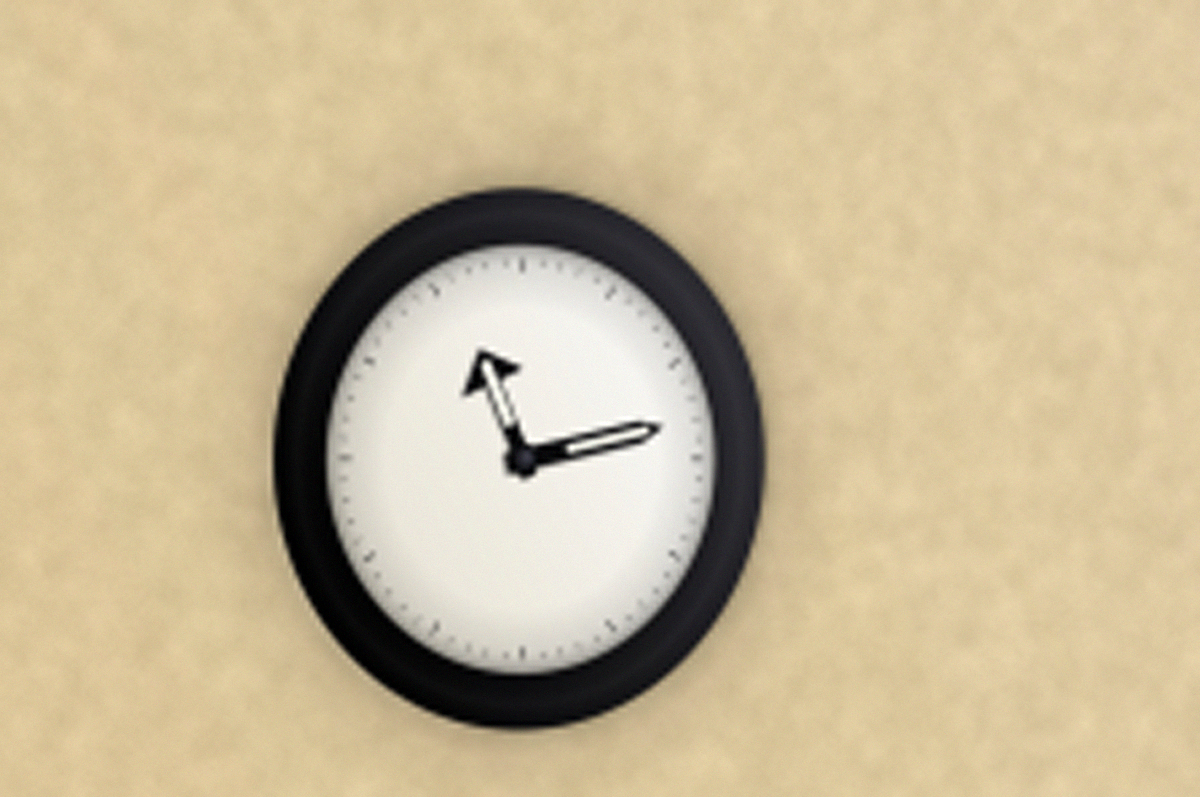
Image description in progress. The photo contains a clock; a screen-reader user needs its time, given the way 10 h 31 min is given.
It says 11 h 13 min
